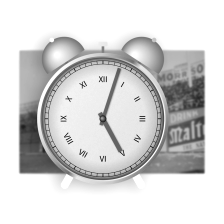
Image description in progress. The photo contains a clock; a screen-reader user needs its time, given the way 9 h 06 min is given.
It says 5 h 03 min
